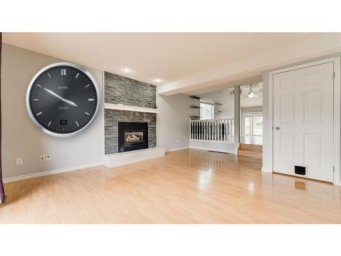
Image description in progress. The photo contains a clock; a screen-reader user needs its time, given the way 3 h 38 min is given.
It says 3 h 50 min
